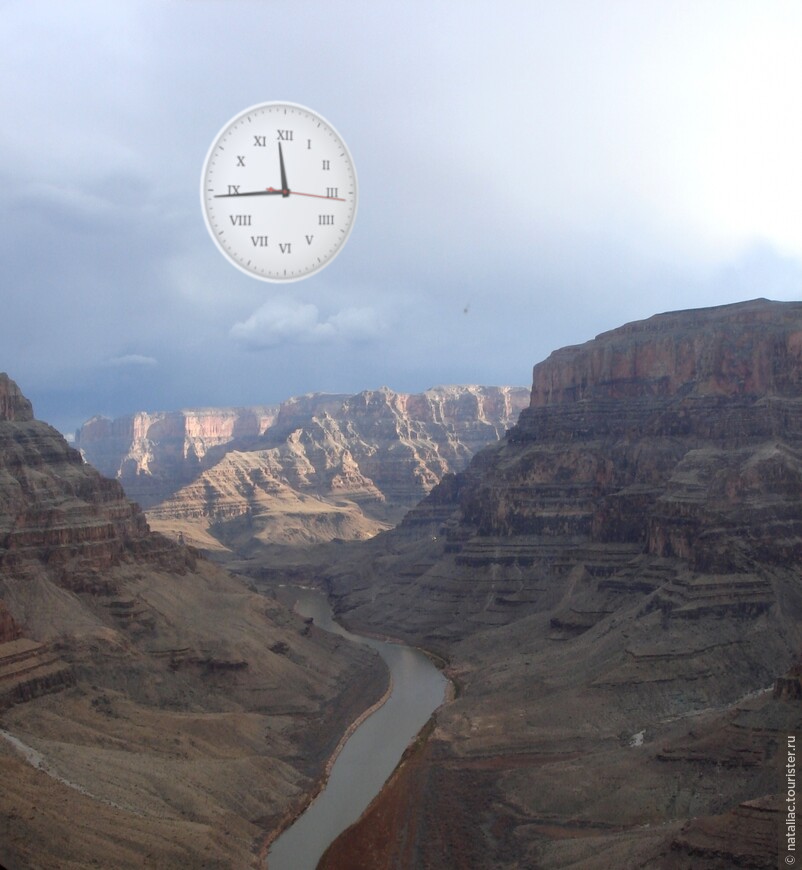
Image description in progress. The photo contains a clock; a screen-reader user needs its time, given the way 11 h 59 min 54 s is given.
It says 11 h 44 min 16 s
